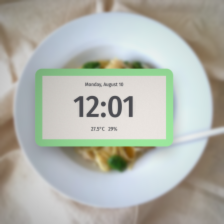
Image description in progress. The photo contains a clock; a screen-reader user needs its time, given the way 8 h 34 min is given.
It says 12 h 01 min
